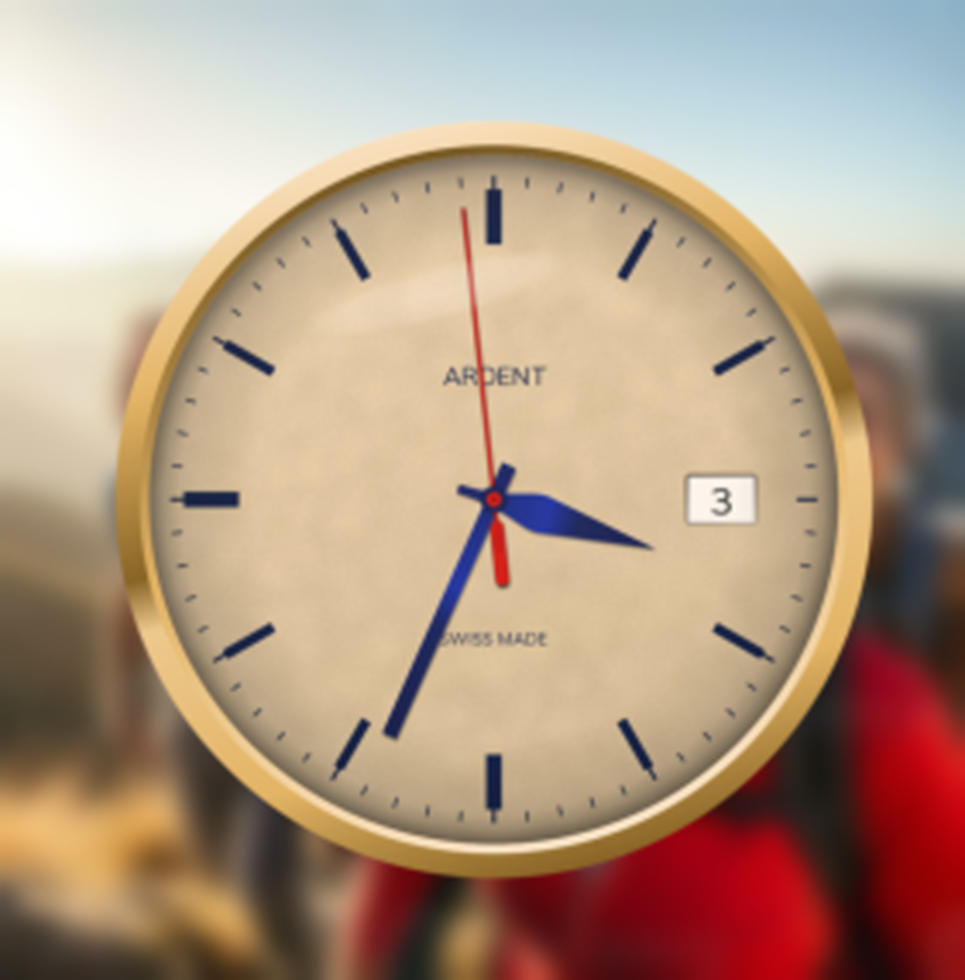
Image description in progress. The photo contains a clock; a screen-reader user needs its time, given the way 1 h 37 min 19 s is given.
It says 3 h 33 min 59 s
